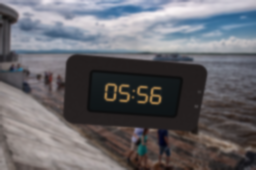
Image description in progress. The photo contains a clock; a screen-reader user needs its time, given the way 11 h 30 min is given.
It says 5 h 56 min
